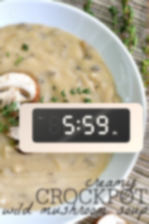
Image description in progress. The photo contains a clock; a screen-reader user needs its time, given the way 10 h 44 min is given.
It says 5 h 59 min
